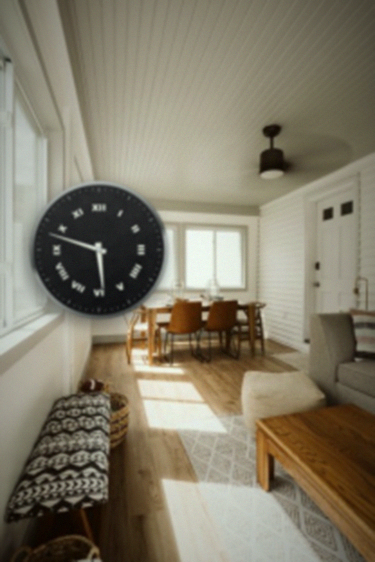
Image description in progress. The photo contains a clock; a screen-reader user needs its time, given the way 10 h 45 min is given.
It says 5 h 48 min
